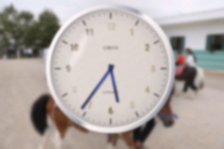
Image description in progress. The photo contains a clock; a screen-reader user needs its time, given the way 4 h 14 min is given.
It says 5 h 36 min
